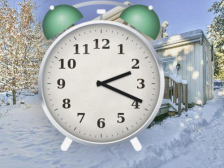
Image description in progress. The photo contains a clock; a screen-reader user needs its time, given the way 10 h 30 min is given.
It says 2 h 19 min
